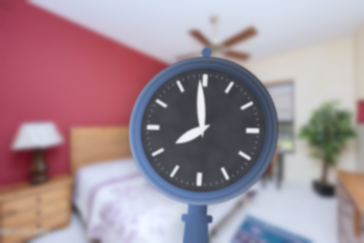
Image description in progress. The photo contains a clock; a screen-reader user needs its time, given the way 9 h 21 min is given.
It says 7 h 59 min
